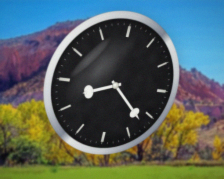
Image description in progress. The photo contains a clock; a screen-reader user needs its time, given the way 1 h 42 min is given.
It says 8 h 22 min
